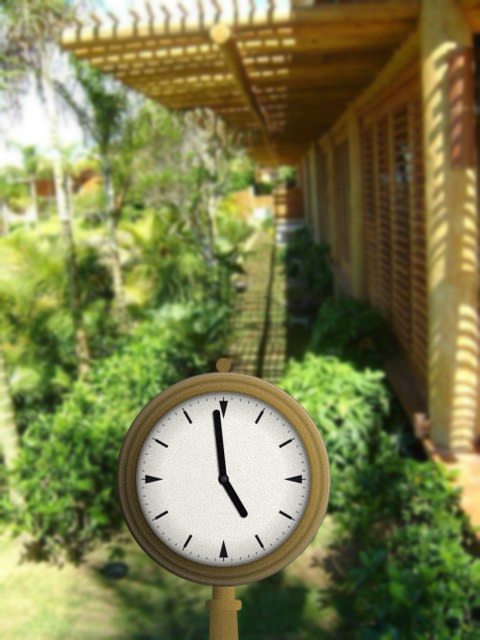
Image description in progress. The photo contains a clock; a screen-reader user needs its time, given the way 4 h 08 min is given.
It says 4 h 59 min
